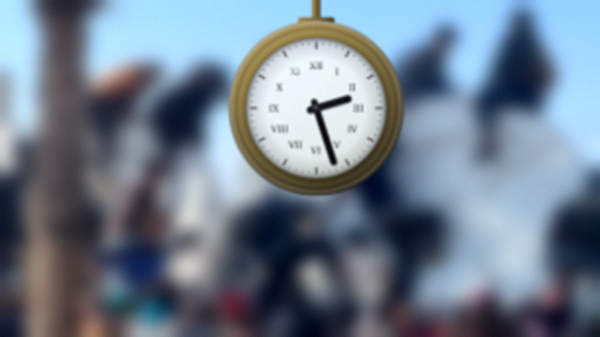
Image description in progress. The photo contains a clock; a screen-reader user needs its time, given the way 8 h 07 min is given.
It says 2 h 27 min
